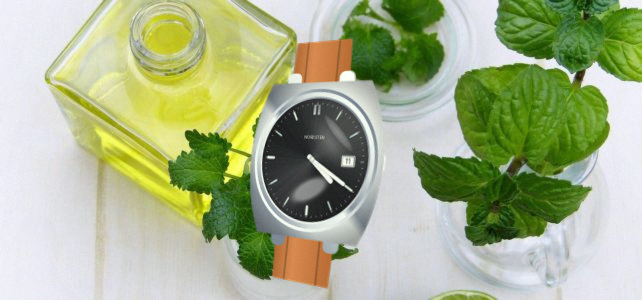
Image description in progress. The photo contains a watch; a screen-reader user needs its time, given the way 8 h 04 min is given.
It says 4 h 20 min
